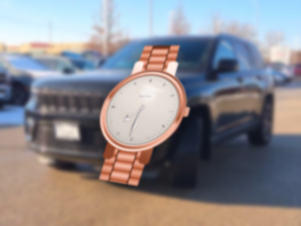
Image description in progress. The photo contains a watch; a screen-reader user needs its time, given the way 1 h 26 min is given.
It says 7 h 31 min
